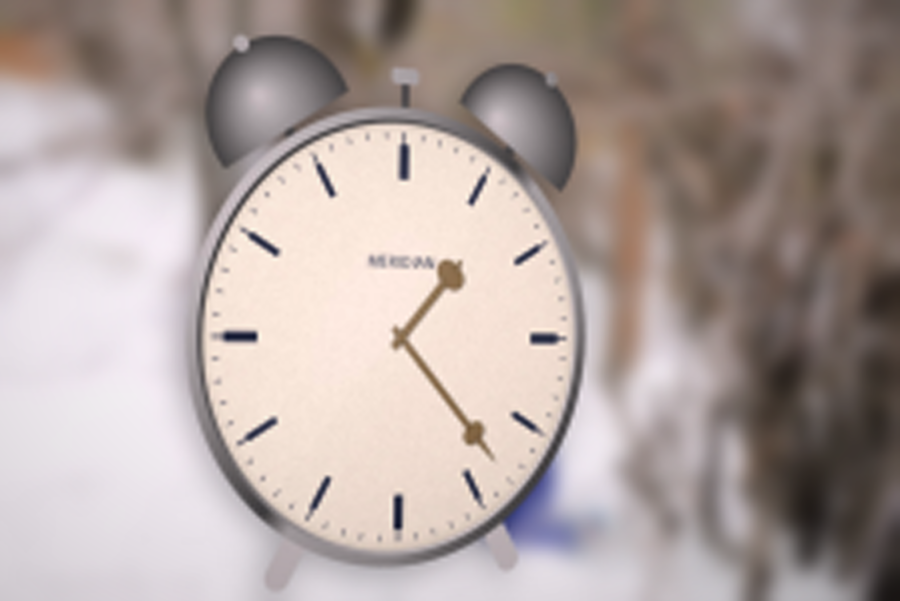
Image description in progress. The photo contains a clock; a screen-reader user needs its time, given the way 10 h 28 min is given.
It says 1 h 23 min
